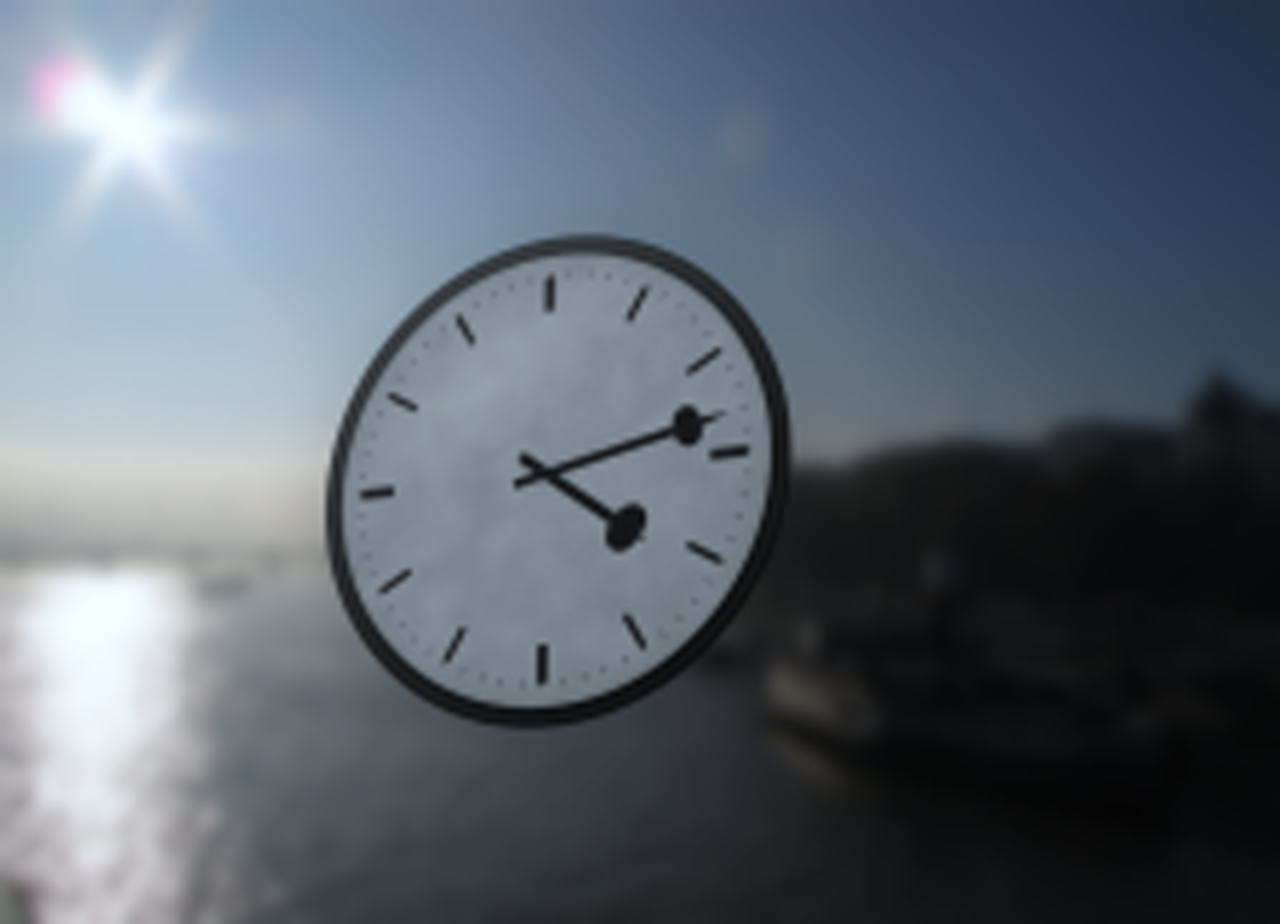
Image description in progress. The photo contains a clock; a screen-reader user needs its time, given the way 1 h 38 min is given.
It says 4 h 13 min
